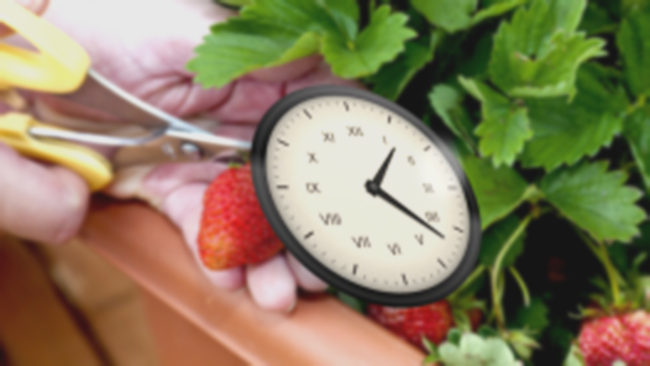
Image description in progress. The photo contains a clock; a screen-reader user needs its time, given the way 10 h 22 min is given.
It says 1 h 22 min
